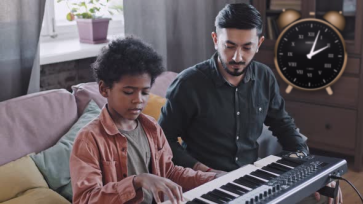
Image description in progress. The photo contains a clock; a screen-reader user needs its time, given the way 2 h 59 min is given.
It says 2 h 03 min
